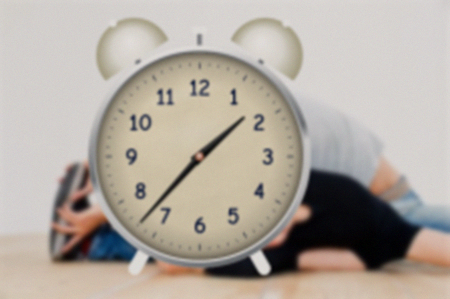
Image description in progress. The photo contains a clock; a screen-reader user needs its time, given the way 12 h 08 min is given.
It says 1 h 37 min
